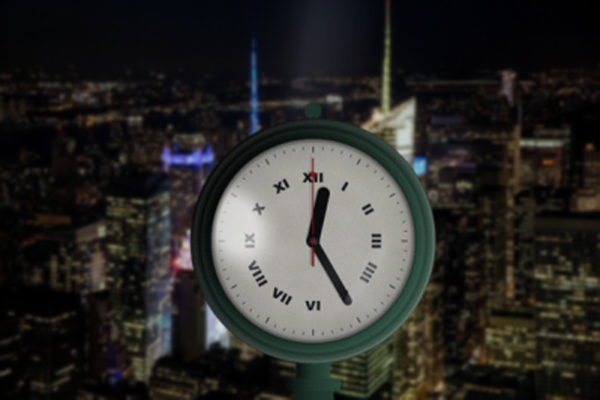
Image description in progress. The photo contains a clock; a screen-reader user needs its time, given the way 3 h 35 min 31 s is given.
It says 12 h 25 min 00 s
